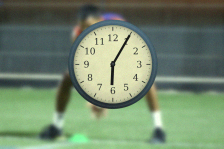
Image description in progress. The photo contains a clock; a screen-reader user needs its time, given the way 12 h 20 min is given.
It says 6 h 05 min
